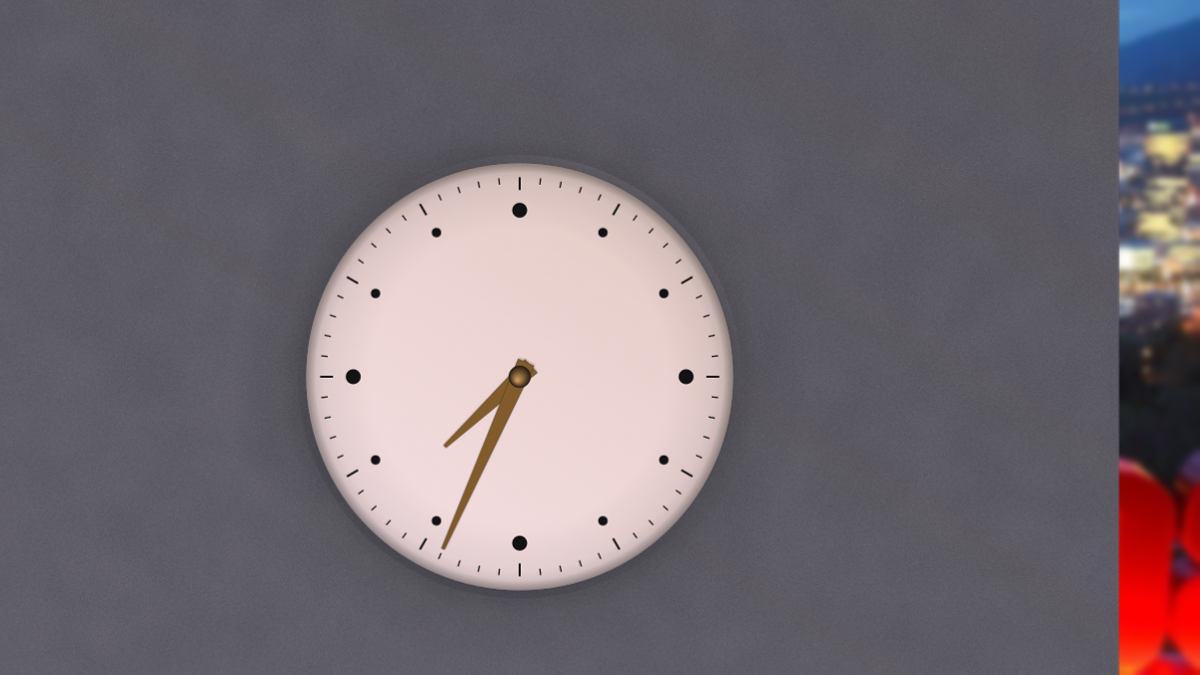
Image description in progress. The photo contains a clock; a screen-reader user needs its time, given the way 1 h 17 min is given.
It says 7 h 34 min
